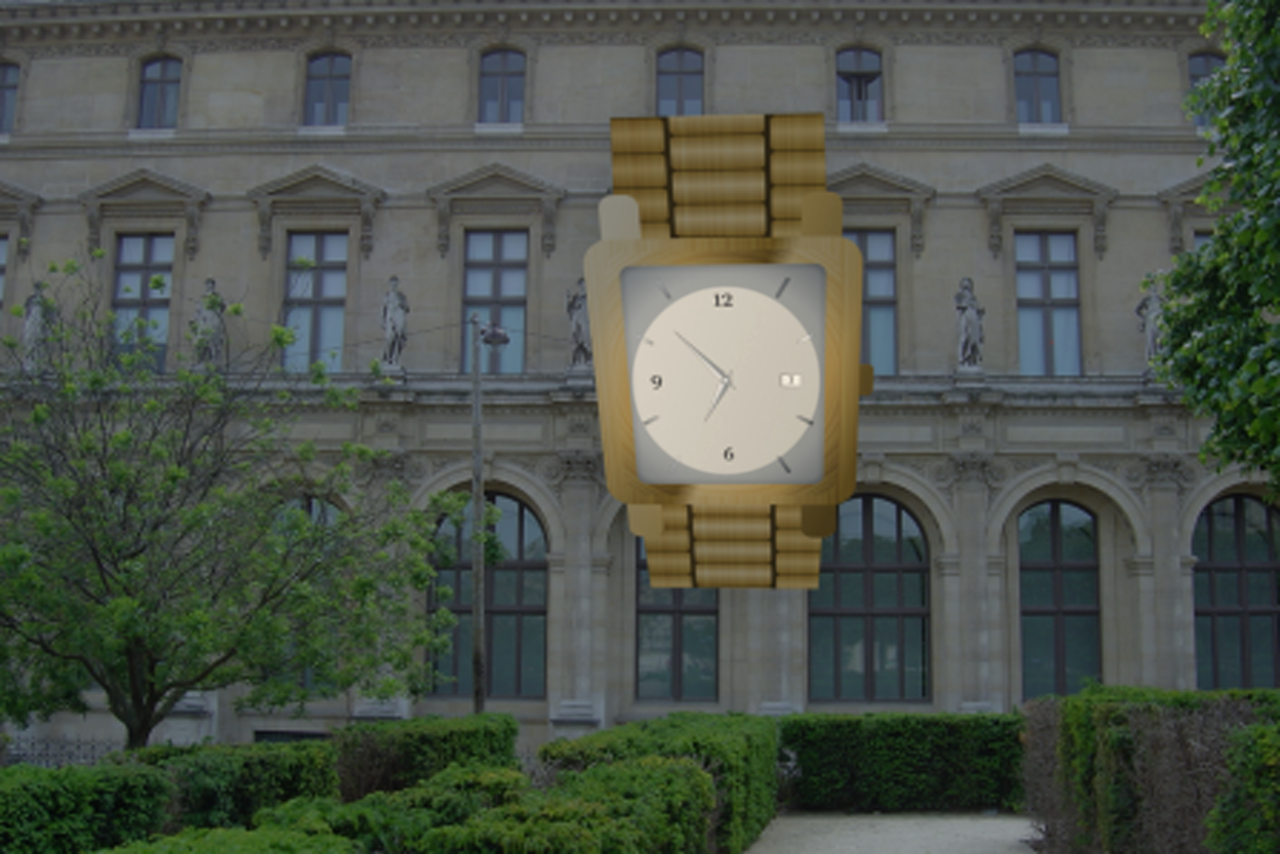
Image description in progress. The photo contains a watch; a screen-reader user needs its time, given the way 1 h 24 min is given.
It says 6 h 53 min
